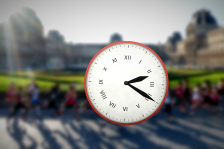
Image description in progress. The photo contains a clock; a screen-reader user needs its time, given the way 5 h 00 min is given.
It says 2 h 20 min
